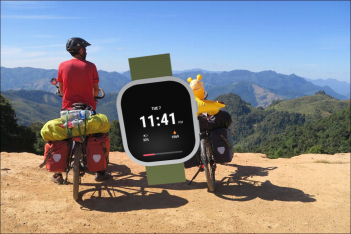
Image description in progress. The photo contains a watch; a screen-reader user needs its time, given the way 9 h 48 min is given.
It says 11 h 41 min
